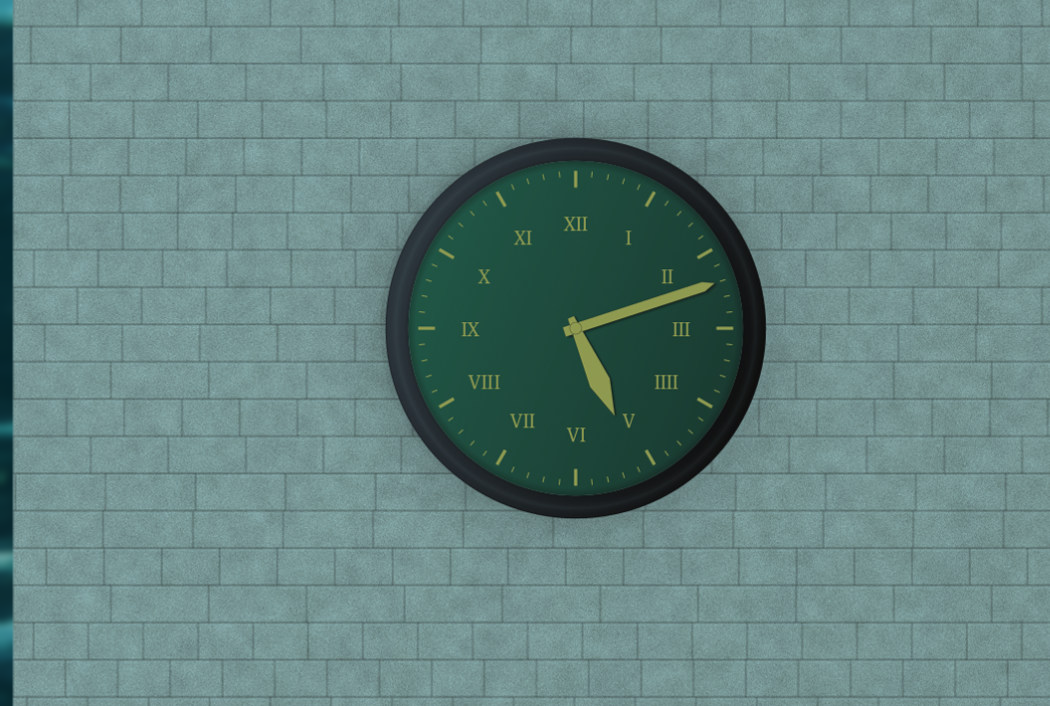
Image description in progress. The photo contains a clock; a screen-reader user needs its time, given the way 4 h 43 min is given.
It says 5 h 12 min
